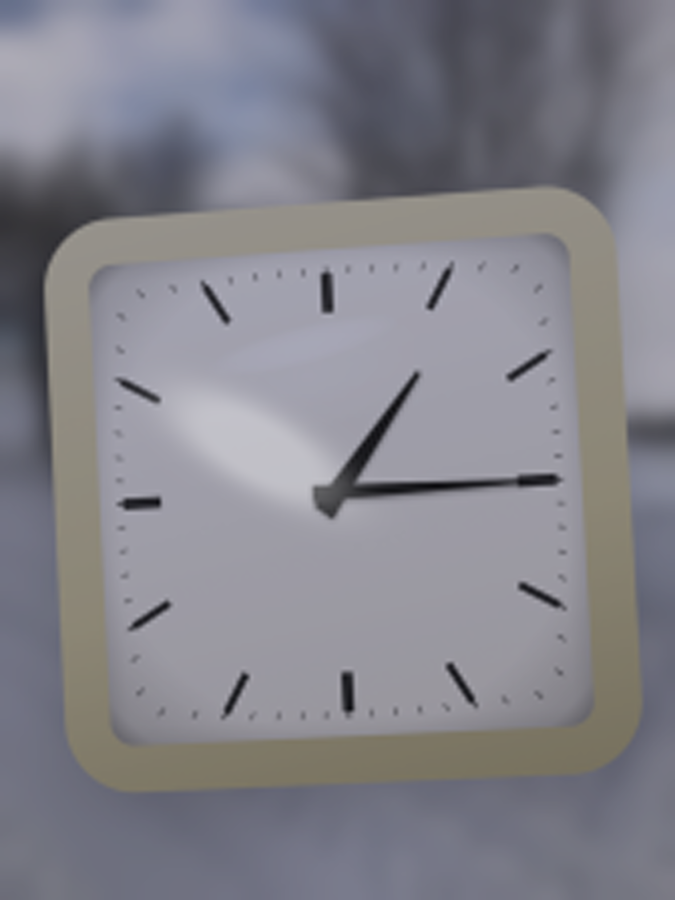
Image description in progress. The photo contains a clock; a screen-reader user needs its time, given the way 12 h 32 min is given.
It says 1 h 15 min
